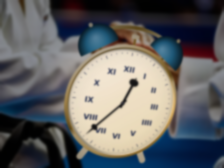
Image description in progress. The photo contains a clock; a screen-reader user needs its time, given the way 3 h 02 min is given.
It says 12 h 37 min
